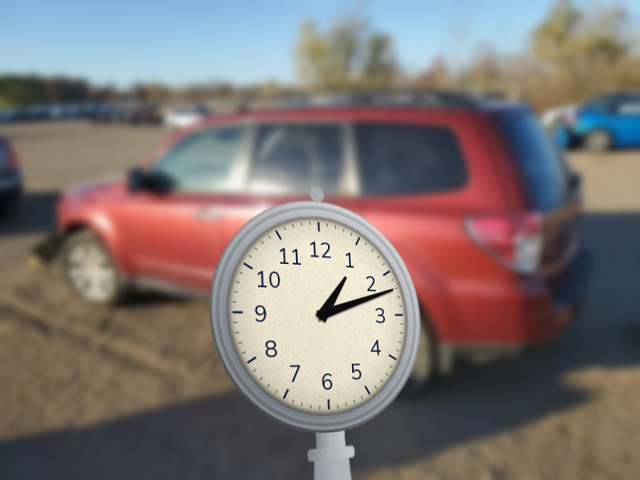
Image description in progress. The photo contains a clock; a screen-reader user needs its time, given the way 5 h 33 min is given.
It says 1 h 12 min
